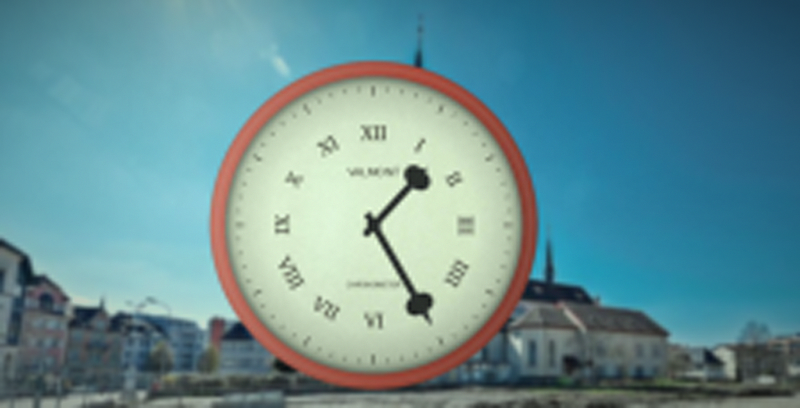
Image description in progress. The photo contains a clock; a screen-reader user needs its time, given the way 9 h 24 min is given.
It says 1 h 25 min
